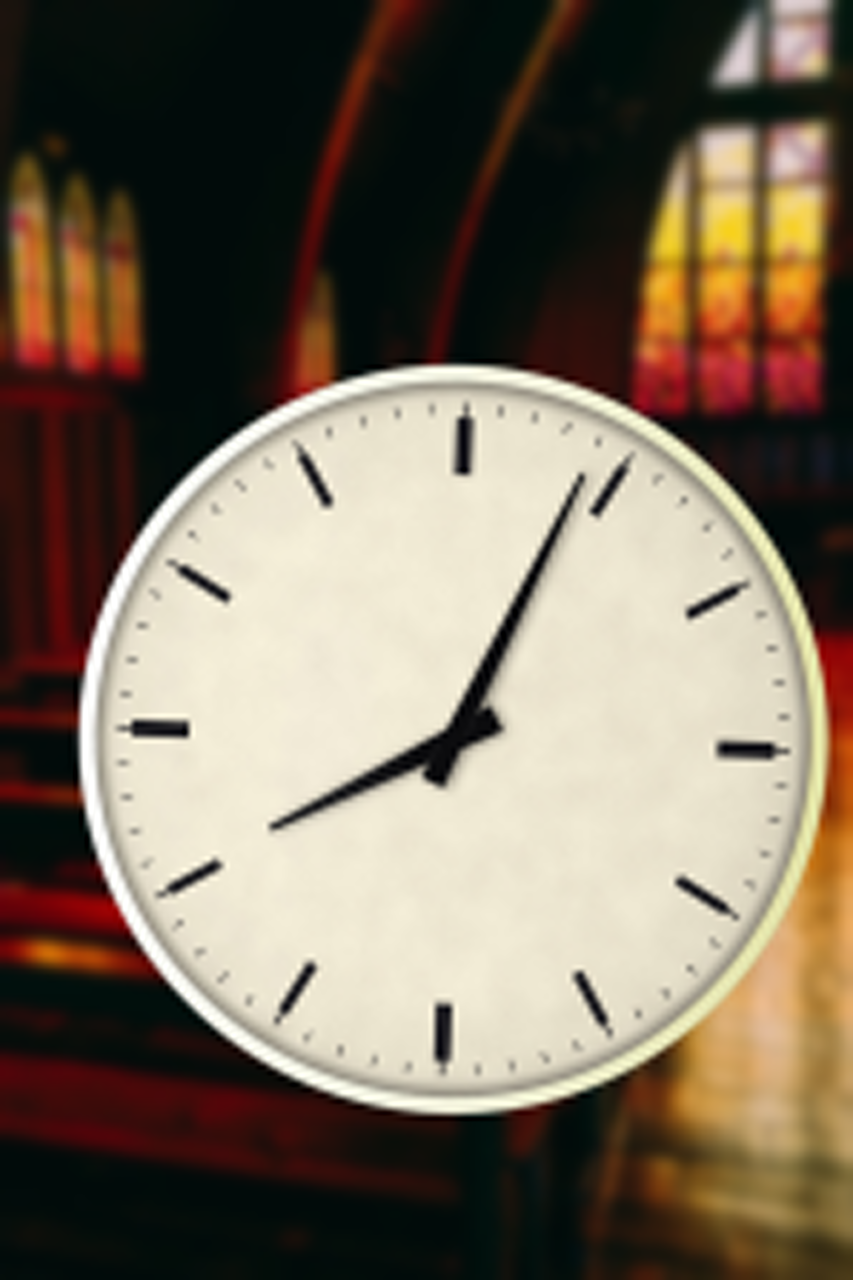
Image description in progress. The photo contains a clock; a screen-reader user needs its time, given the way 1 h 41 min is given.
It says 8 h 04 min
